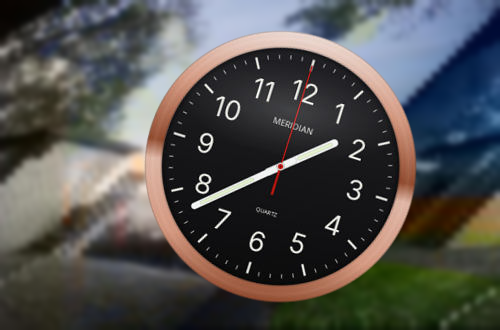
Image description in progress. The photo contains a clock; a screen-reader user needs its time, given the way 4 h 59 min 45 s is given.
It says 1 h 38 min 00 s
